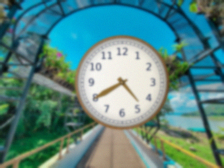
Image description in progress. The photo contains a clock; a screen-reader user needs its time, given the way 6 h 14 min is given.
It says 4 h 40 min
